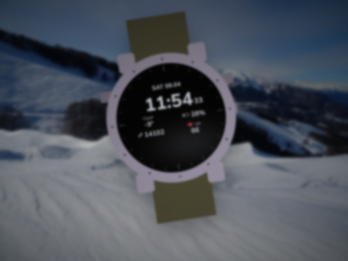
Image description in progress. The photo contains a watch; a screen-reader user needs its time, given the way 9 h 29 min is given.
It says 11 h 54 min
